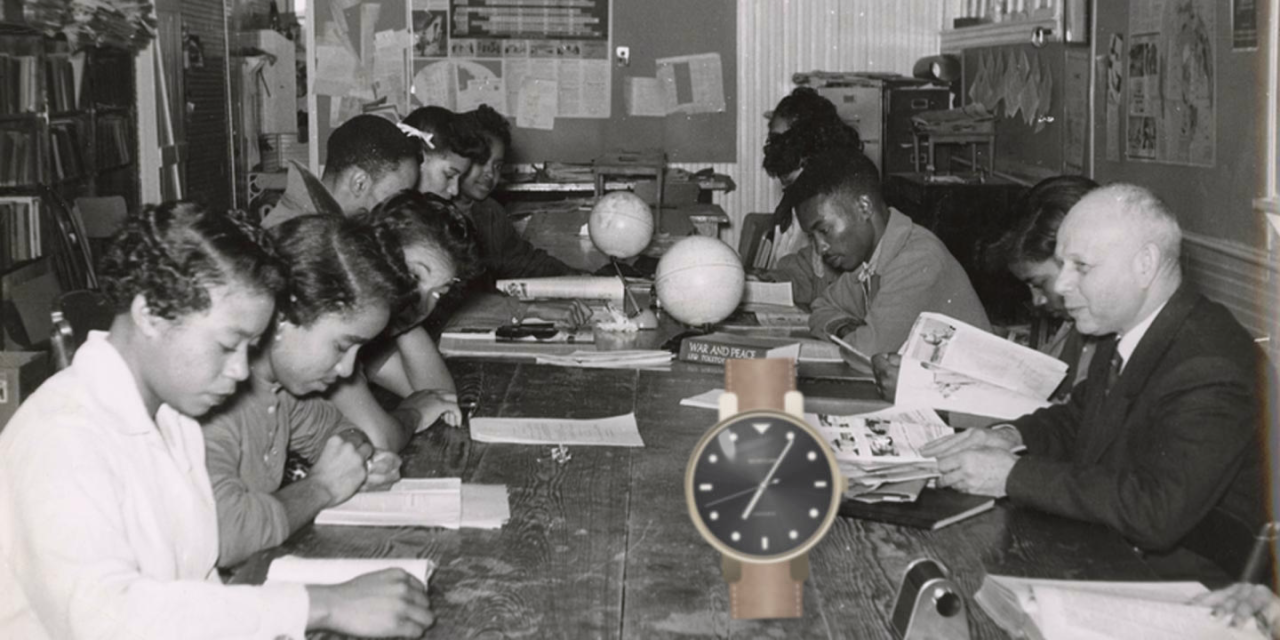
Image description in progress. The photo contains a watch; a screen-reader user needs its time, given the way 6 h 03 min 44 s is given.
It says 7 h 05 min 42 s
